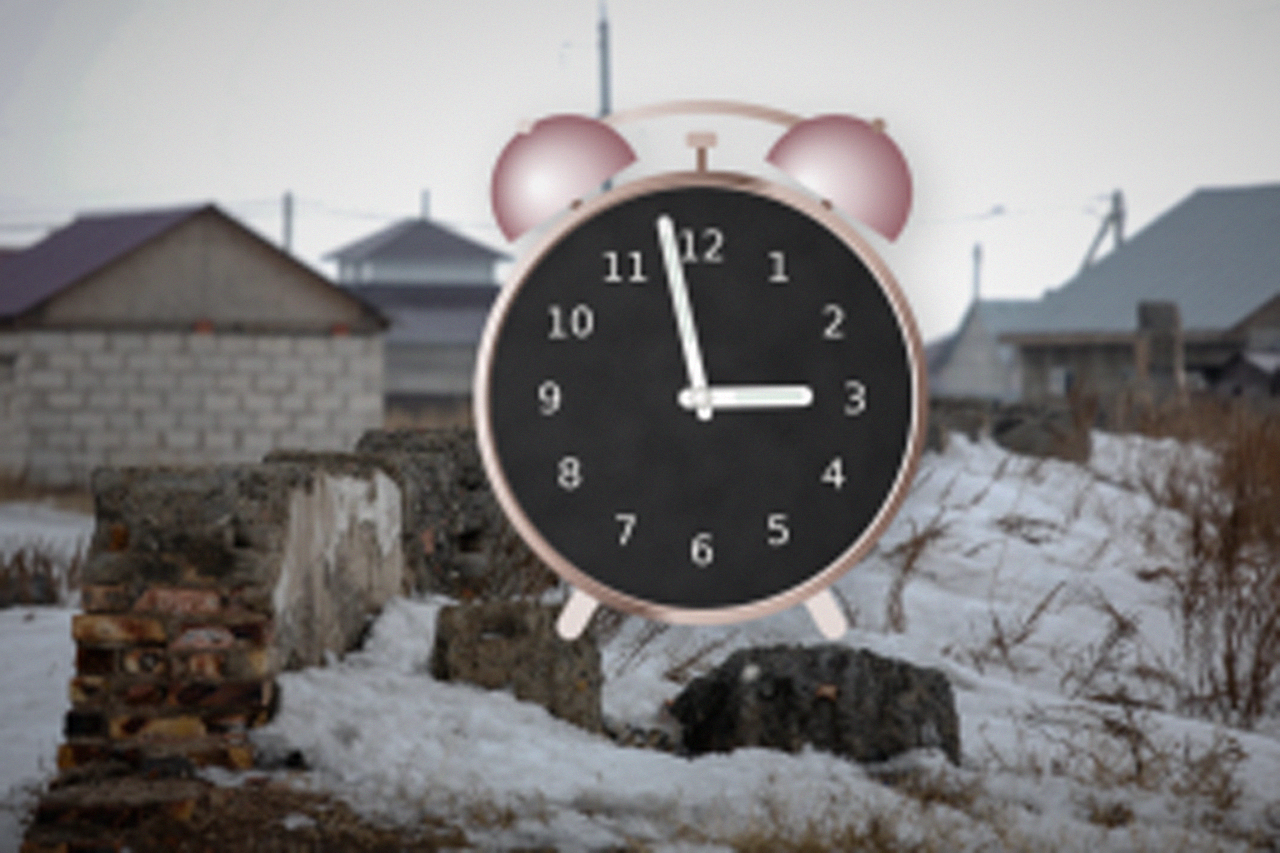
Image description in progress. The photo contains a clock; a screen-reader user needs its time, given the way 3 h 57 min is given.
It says 2 h 58 min
